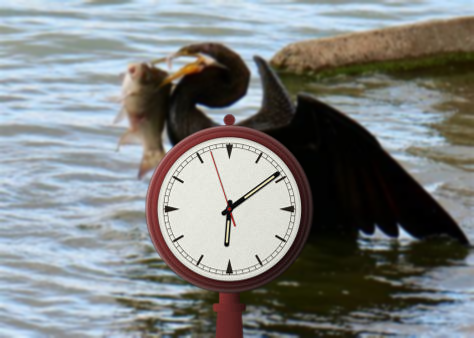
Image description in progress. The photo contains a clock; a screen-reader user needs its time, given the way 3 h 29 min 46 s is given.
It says 6 h 08 min 57 s
